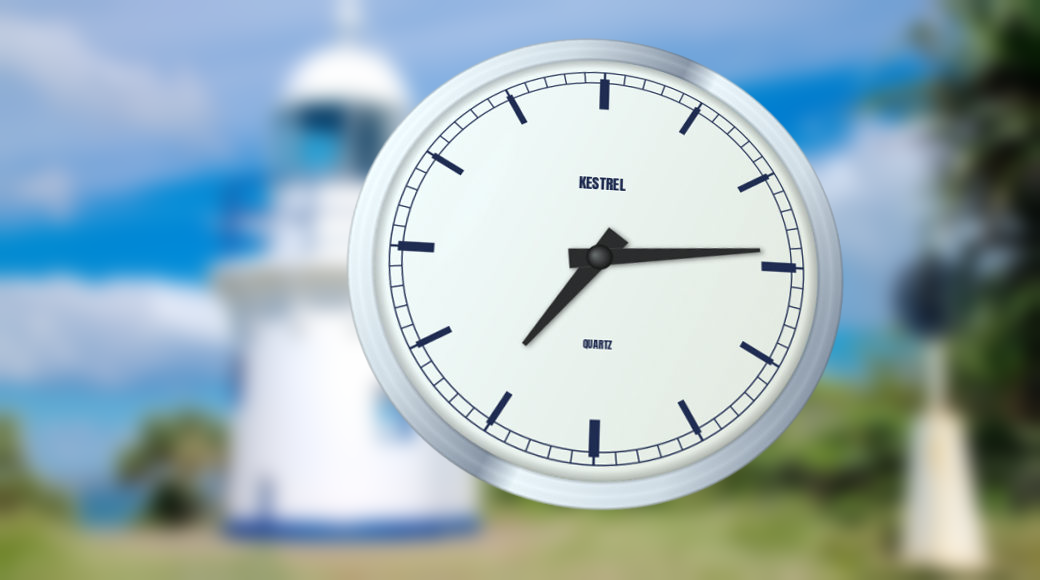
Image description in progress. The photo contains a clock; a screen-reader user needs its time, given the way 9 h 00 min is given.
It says 7 h 14 min
